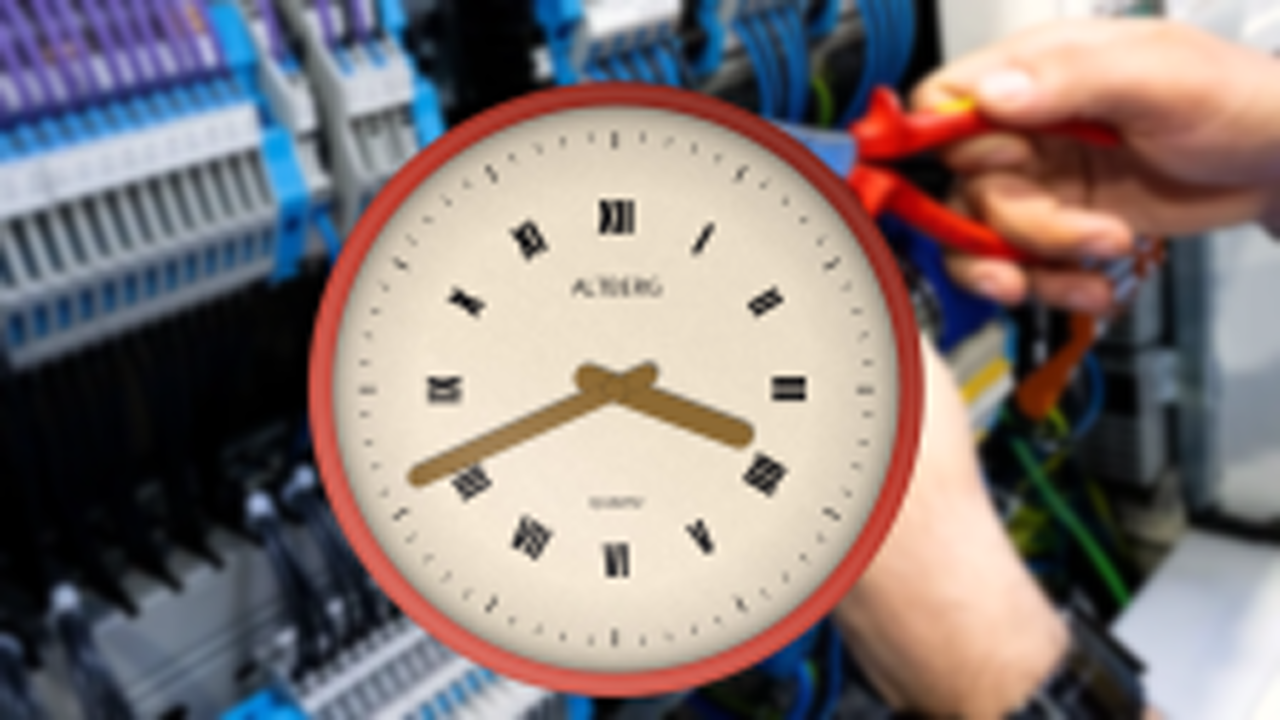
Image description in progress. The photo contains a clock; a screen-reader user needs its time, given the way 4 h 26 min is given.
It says 3 h 41 min
